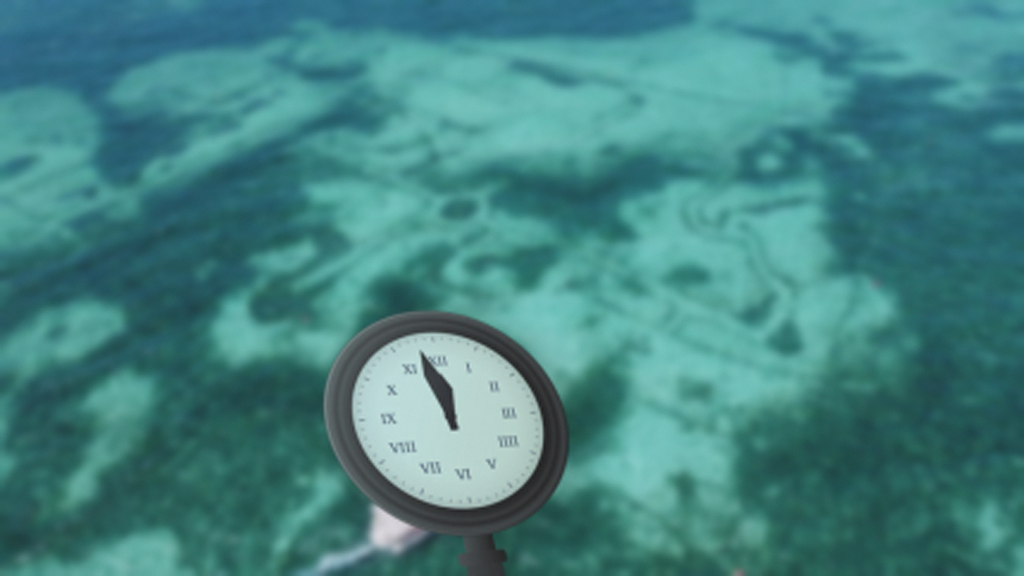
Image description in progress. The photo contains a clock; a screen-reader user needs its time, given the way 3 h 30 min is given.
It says 11 h 58 min
